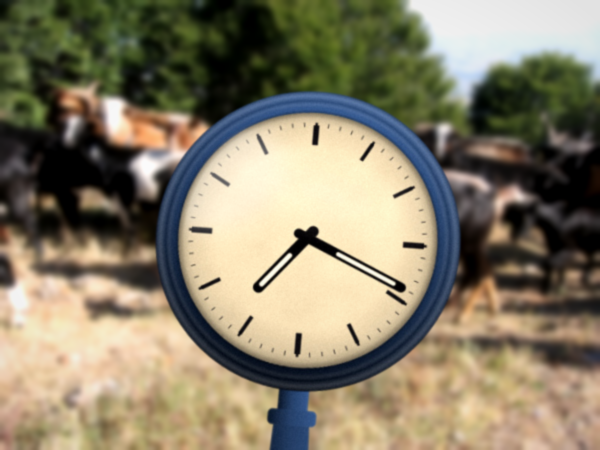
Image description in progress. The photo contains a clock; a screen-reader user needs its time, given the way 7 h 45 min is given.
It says 7 h 19 min
